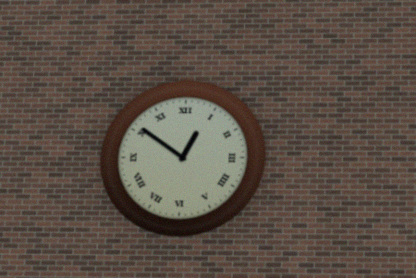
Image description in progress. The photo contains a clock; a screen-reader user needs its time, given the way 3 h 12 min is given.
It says 12 h 51 min
